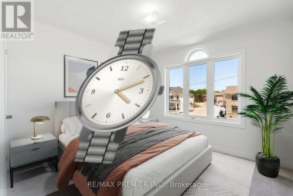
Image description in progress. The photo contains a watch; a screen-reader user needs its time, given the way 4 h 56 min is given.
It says 4 h 11 min
